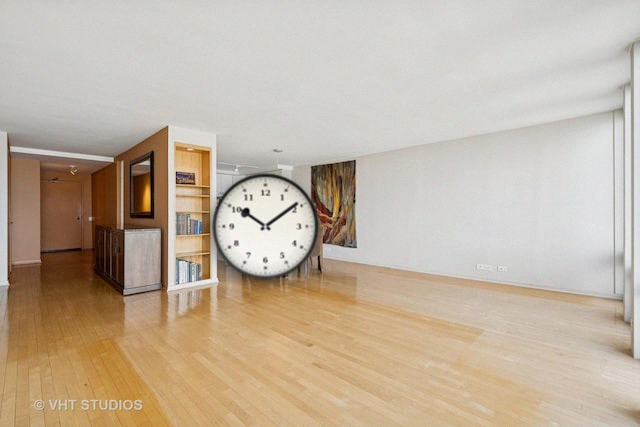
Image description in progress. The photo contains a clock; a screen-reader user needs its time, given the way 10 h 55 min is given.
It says 10 h 09 min
